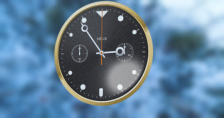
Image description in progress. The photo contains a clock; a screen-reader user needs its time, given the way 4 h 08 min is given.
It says 2 h 54 min
